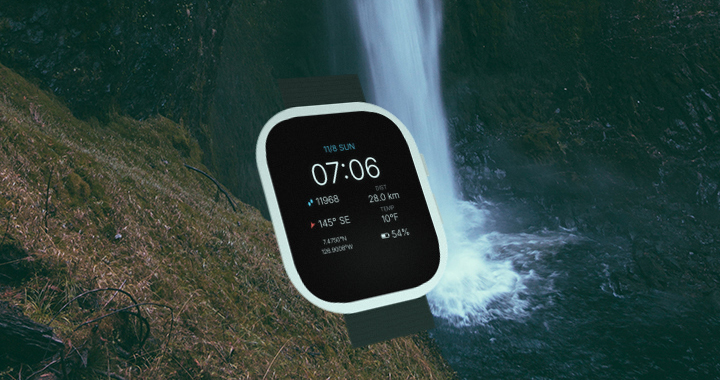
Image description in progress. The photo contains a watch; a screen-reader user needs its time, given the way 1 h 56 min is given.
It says 7 h 06 min
